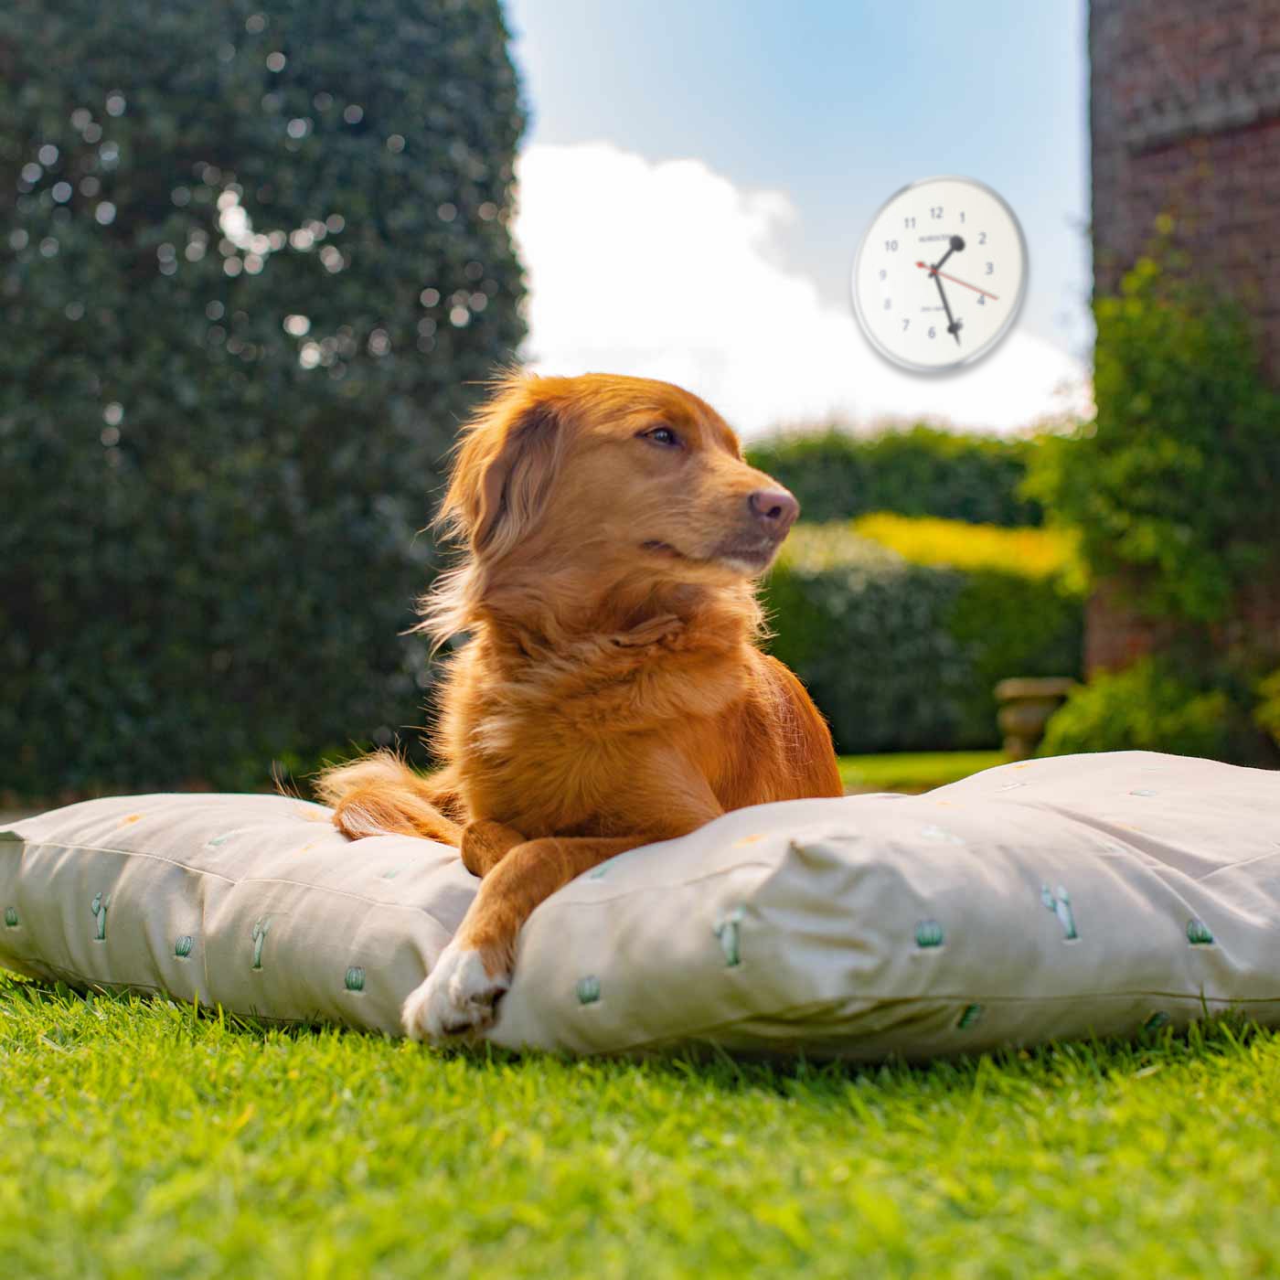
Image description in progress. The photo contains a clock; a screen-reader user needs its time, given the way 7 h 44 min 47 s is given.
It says 1 h 26 min 19 s
